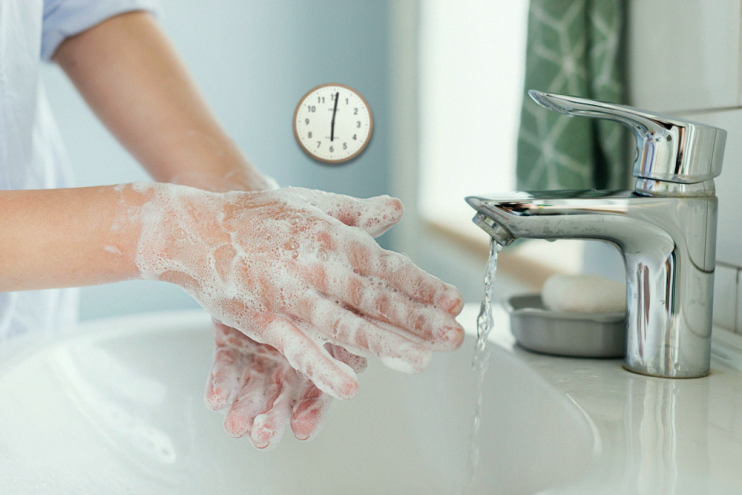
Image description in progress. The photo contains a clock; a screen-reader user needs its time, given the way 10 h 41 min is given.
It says 6 h 01 min
